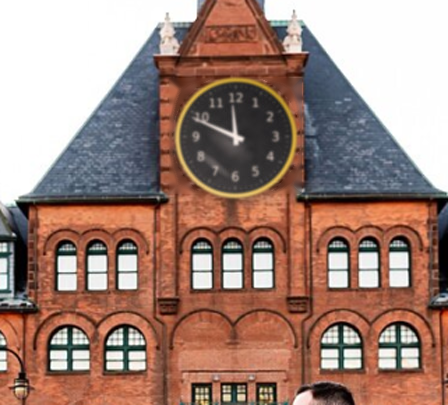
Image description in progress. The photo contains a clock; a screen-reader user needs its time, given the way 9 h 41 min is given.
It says 11 h 49 min
